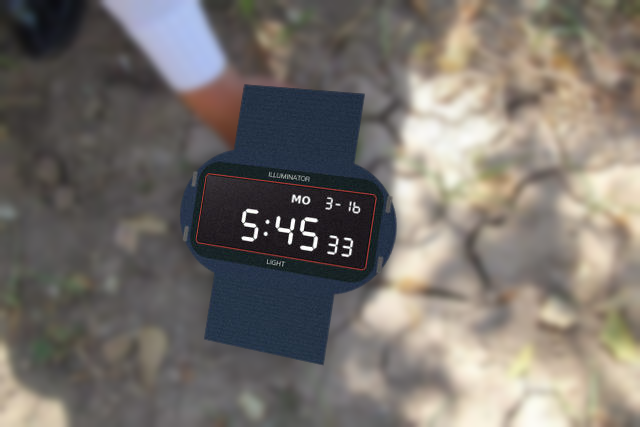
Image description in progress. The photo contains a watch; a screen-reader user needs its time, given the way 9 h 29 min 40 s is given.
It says 5 h 45 min 33 s
